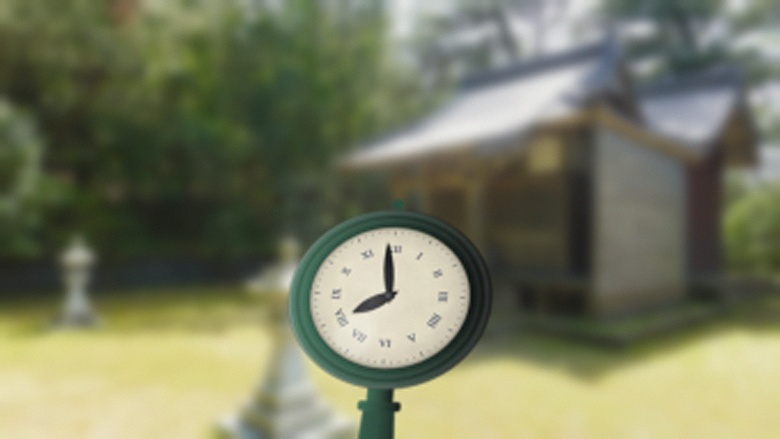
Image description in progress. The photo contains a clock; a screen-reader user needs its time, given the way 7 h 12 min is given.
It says 7 h 59 min
